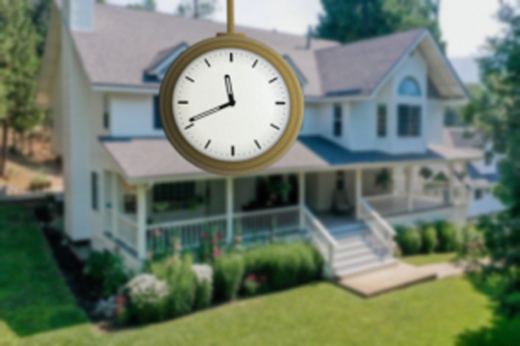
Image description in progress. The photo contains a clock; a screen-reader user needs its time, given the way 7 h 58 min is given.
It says 11 h 41 min
